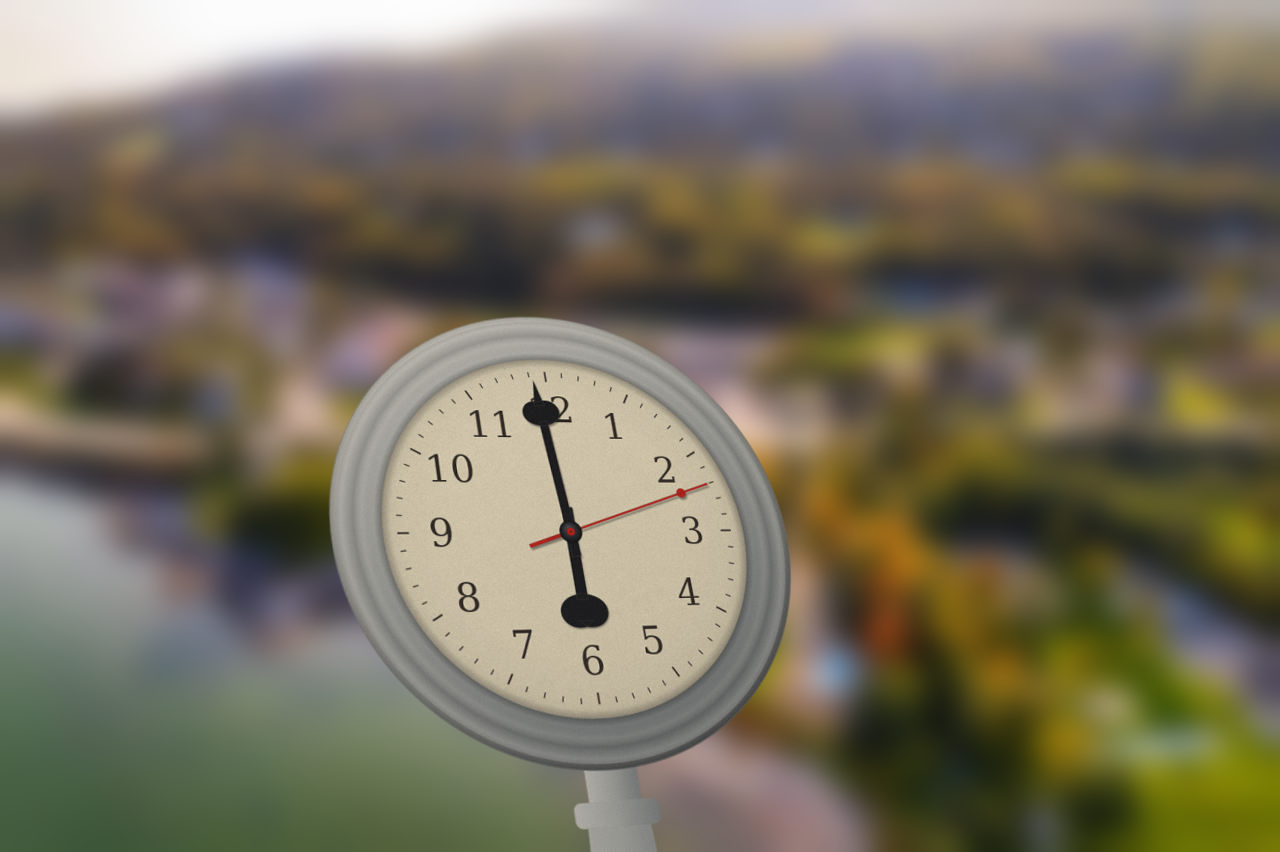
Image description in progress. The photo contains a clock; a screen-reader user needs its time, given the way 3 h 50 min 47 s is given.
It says 5 h 59 min 12 s
